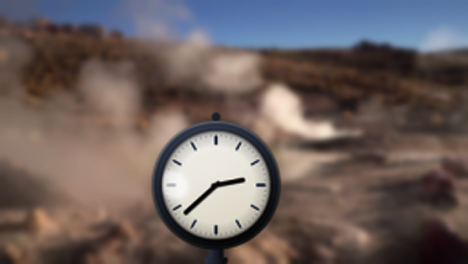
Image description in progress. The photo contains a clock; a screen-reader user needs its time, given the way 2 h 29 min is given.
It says 2 h 38 min
